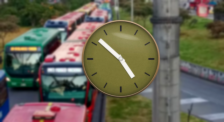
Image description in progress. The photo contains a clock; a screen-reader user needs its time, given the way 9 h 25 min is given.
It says 4 h 52 min
